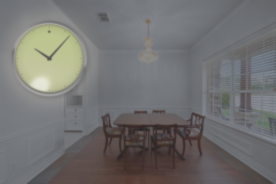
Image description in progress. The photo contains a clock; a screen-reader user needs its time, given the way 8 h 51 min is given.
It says 10 h 07 min
